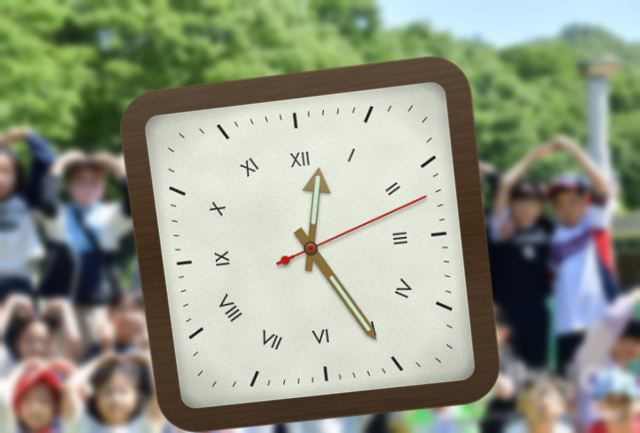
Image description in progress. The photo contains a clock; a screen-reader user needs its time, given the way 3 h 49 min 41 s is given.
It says 12 h 25 min 12 s
